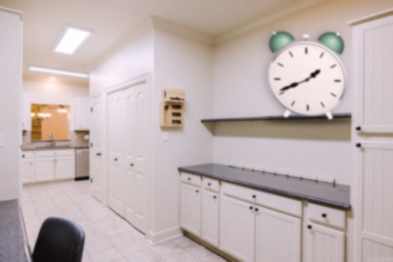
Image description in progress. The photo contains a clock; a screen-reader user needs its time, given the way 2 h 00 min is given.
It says 1 h 41 min
